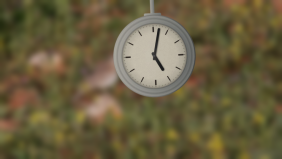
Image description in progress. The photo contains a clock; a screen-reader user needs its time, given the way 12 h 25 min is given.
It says 5 h 02 min
